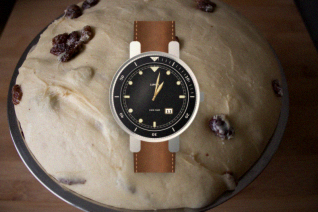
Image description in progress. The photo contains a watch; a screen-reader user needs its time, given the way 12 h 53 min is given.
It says 1 h 02 min
